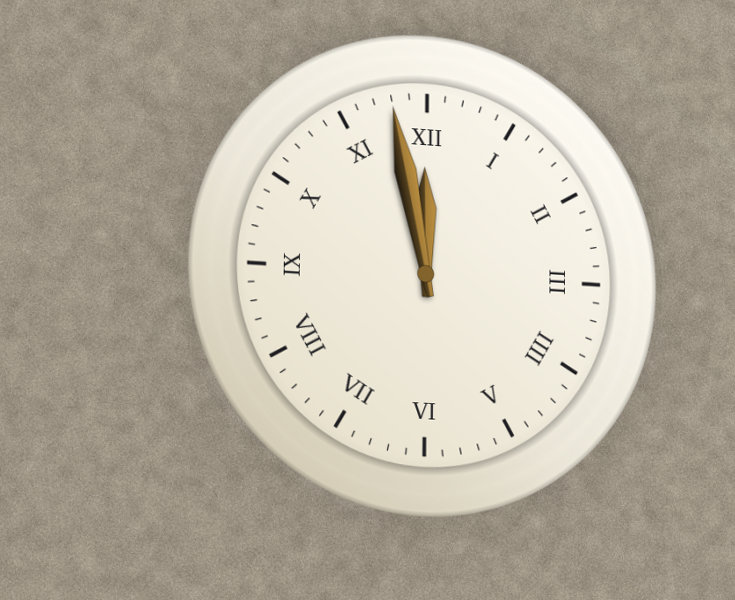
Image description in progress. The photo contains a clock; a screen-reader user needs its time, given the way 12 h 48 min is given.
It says 11 h 58 min
